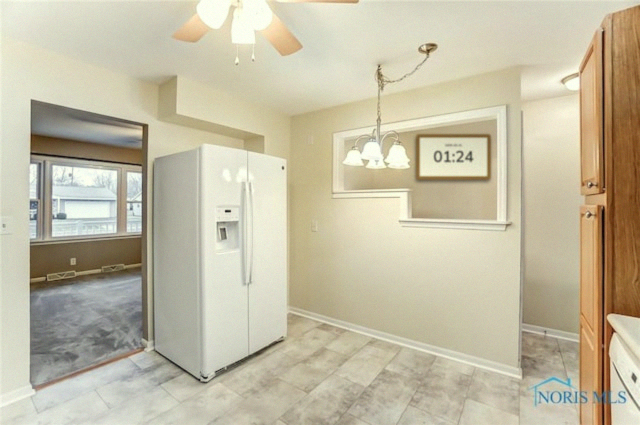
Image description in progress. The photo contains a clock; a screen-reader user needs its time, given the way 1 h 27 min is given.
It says 1 h 24 min
